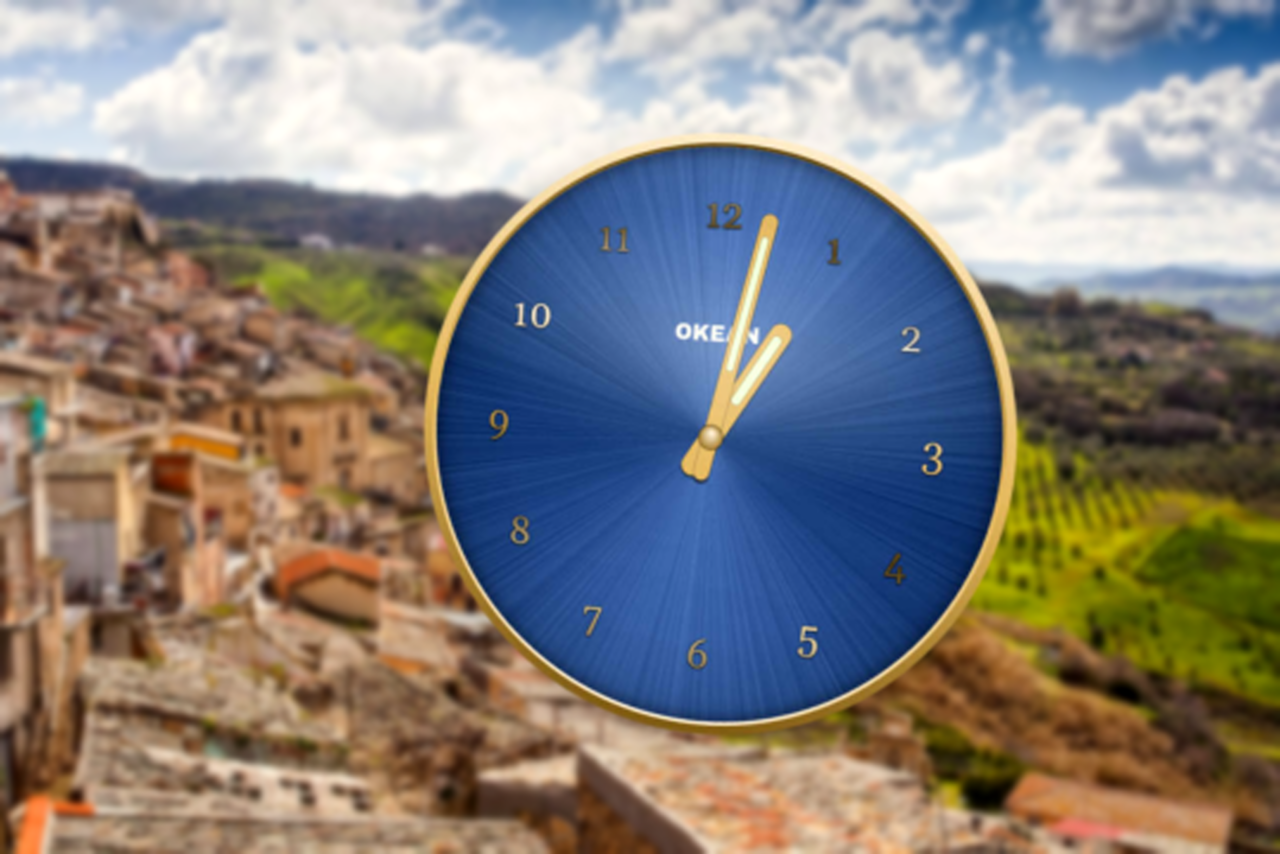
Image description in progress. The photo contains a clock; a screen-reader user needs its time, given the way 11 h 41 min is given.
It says 1 h 02 min
